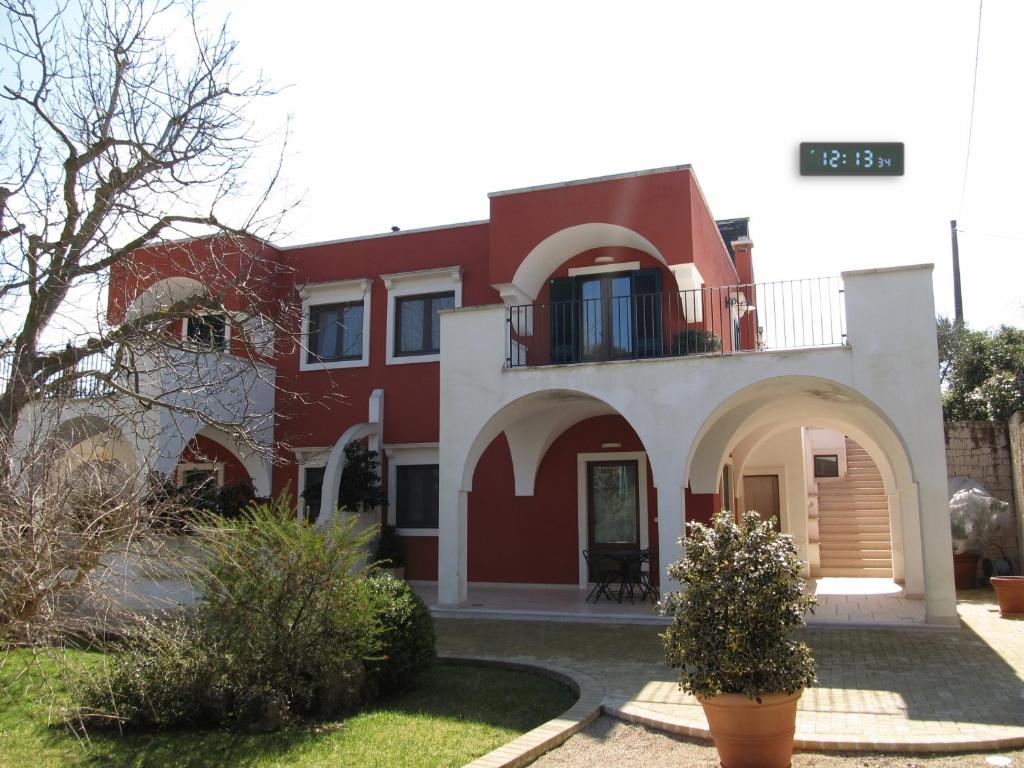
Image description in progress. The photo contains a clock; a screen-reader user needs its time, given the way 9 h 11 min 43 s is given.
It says 12 h 13 min 34 s
